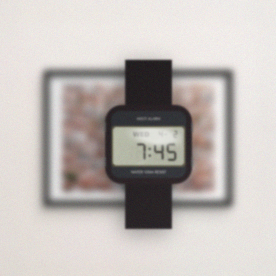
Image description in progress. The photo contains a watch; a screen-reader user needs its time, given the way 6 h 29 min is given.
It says 7 h 45 min
